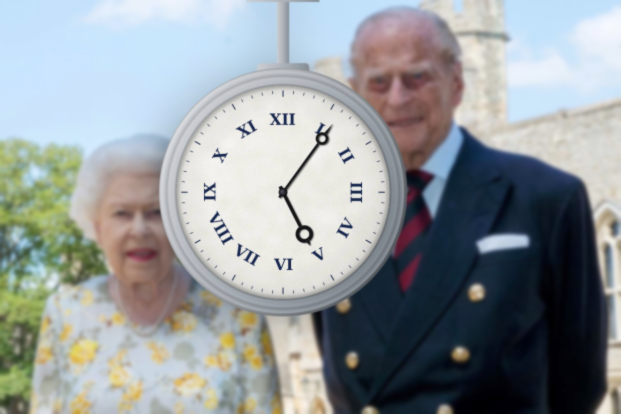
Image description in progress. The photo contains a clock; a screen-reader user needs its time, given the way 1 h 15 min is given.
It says 5 h 06 min
